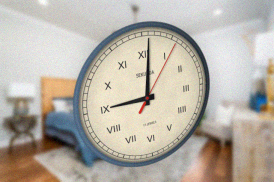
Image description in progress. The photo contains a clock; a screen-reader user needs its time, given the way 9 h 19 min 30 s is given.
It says 9 h 01 min 06 s
